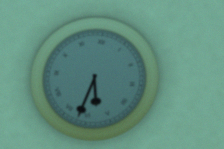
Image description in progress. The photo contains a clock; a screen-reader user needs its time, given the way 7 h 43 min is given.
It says 5 h 32 min
